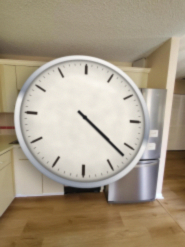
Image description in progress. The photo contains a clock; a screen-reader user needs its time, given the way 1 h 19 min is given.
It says 4 h 22 min
